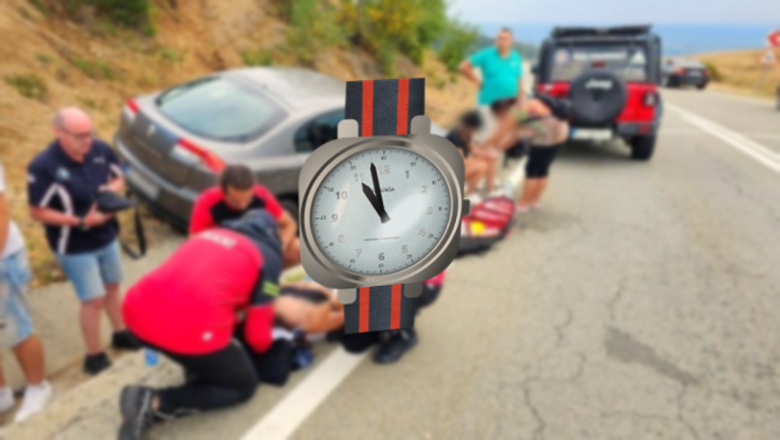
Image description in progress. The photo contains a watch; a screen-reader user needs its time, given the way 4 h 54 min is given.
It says 10 h 58 min
